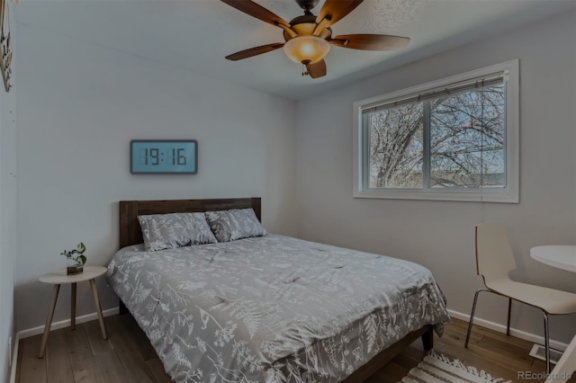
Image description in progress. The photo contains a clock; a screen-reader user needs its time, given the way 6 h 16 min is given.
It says 19 h 16 min
